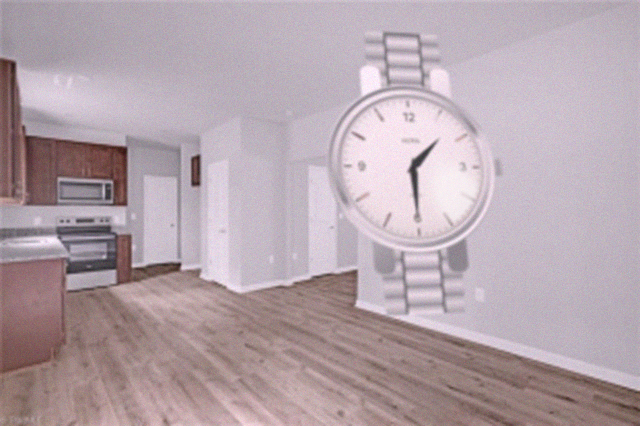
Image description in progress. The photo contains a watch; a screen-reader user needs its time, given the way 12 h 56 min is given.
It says 1 h 30 min
